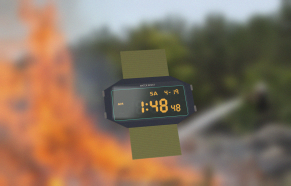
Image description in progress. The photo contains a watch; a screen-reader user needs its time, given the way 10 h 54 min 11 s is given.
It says 1 h 48 min 48 s
